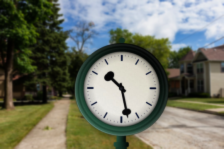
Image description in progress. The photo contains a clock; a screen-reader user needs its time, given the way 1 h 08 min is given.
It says 10 h 28 min
